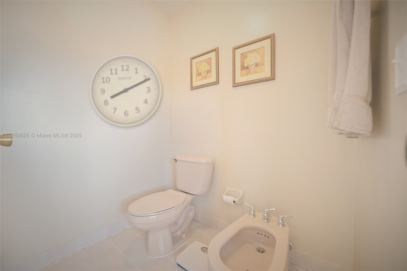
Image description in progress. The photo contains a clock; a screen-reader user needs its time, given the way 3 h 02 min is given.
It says 8 h 11 min
